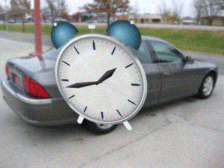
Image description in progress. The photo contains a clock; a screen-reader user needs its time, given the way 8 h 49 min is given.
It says 1 h 43 min
